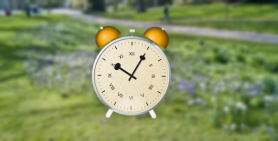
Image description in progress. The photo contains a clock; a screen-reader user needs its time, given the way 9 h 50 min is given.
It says 10 h 05 min
